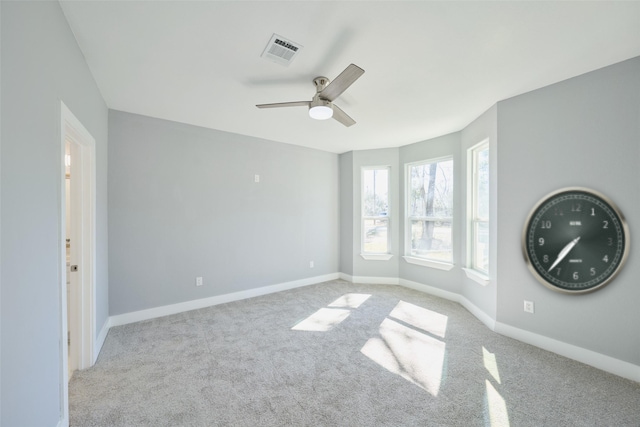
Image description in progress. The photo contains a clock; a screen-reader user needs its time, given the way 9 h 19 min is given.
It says 7 h 37 min
